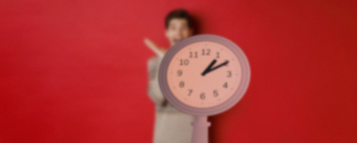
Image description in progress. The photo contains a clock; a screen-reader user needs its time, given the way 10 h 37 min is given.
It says 1 h 10 min
